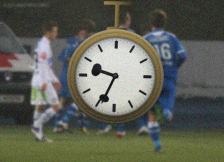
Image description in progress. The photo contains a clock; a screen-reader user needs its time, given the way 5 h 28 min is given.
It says 9 h 34 min
